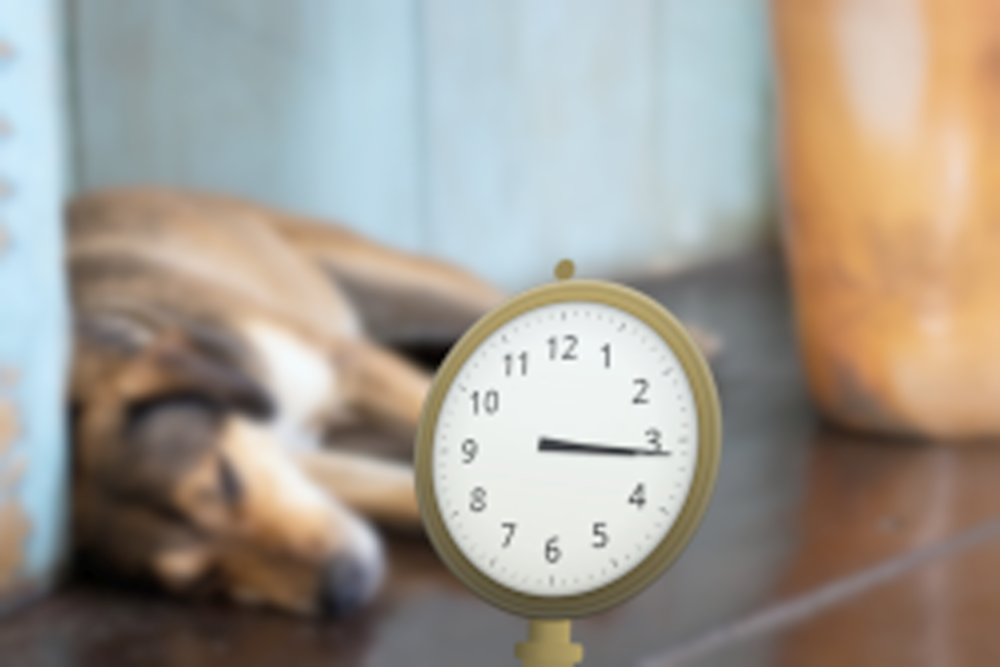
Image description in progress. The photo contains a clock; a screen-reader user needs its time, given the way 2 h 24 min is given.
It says 3 h 16 min
